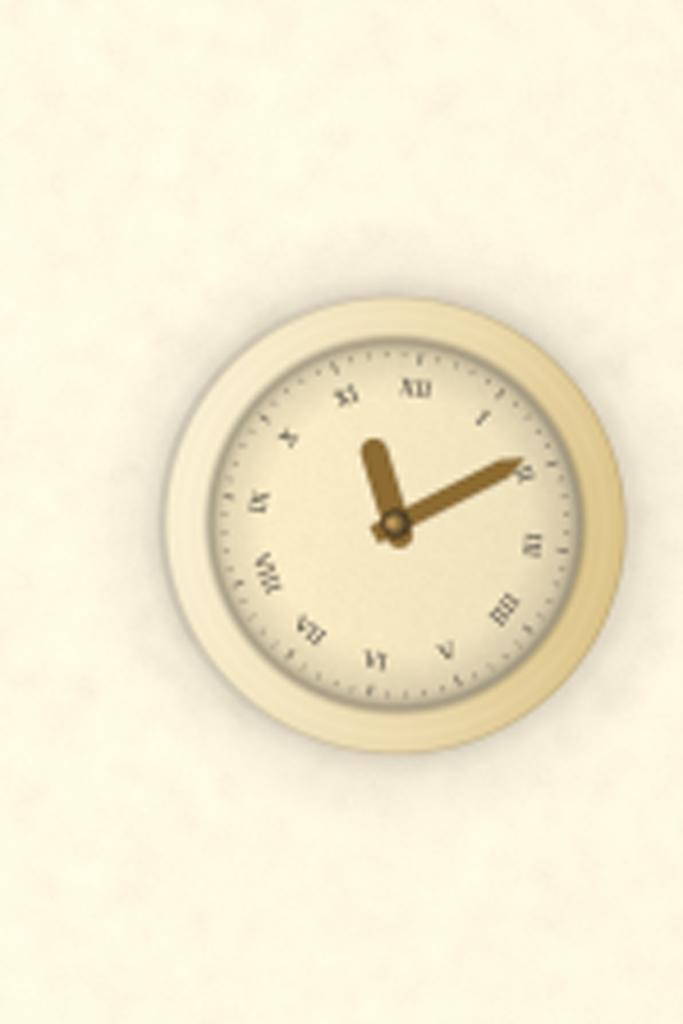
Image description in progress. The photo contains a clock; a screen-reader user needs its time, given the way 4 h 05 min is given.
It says 11 h 09 min
